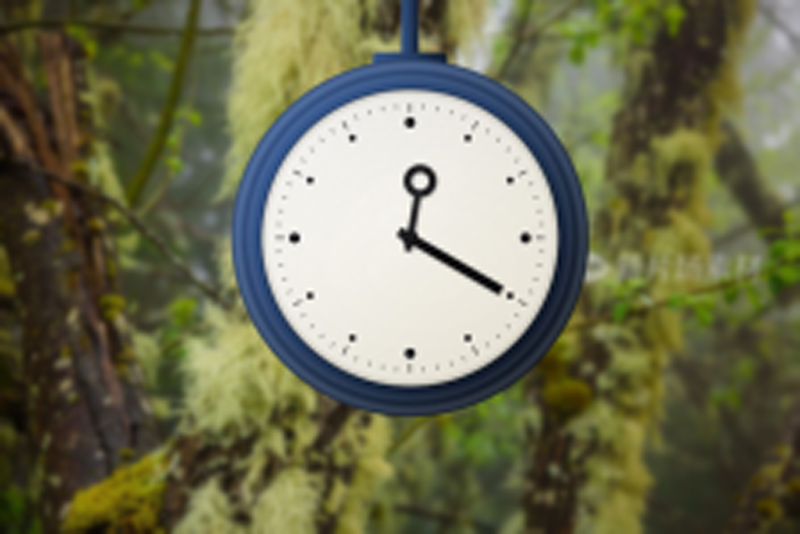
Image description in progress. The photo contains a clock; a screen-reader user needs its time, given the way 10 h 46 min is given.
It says 12 h 20 min
